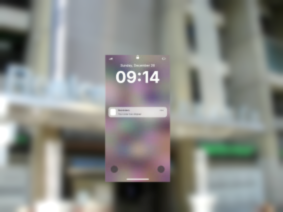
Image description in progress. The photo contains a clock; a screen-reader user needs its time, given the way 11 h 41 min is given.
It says 9 h 14 min
